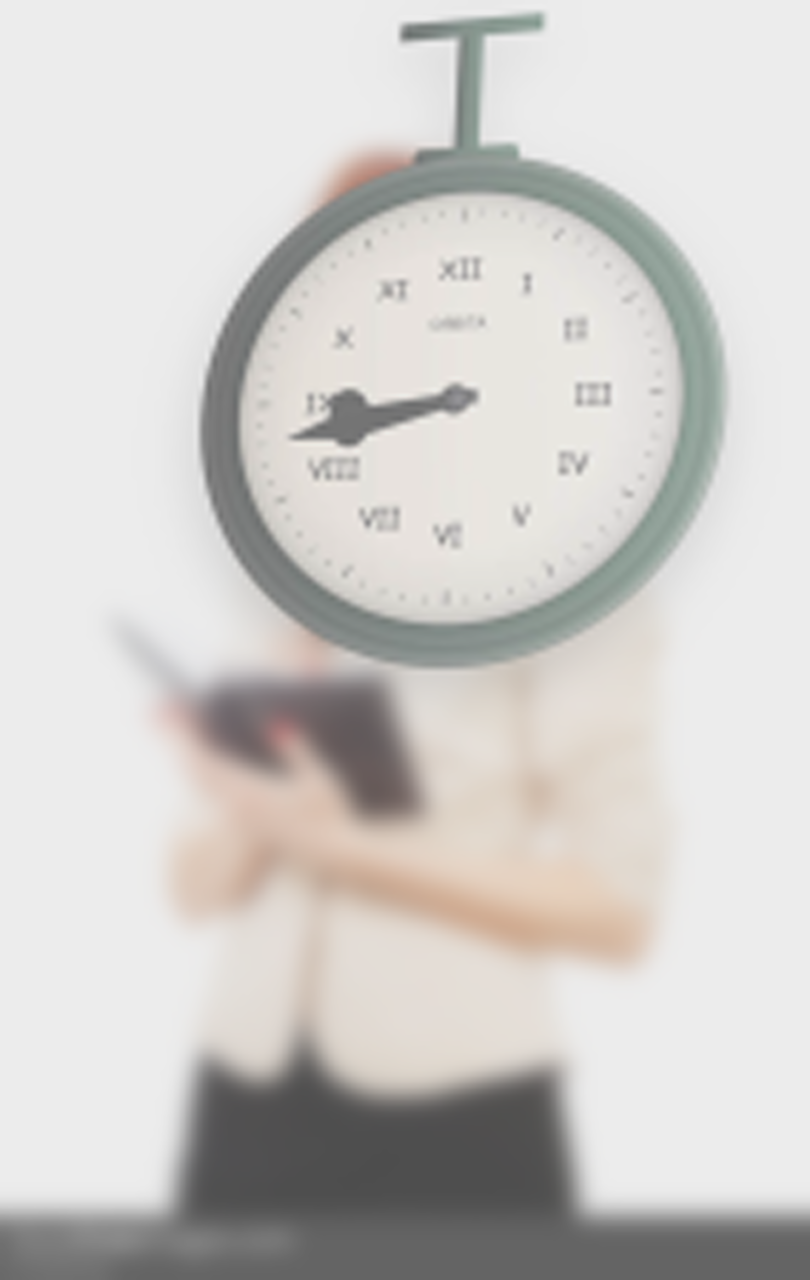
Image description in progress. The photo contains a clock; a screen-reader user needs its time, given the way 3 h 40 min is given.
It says 8 h 43 min
